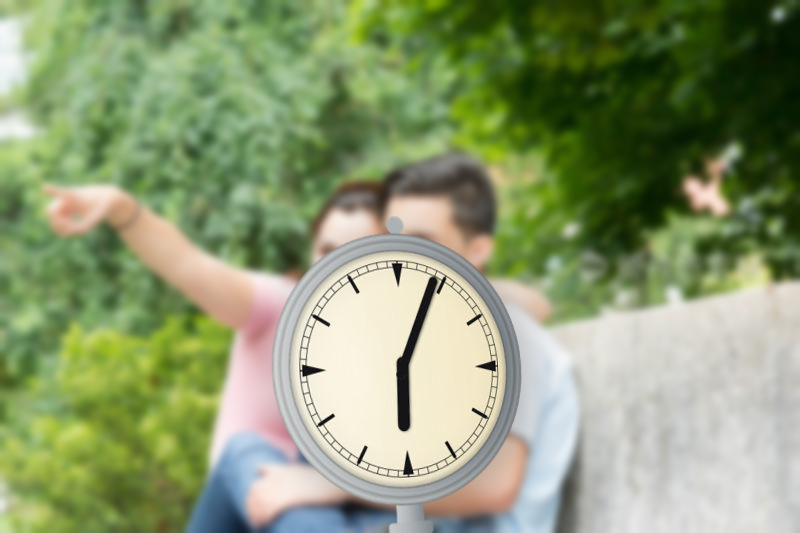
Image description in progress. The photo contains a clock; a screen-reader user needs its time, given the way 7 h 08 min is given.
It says 6 h 04 min
